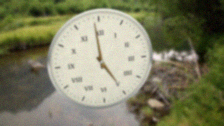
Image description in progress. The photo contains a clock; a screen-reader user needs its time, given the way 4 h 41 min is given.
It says 4 h 59 min
